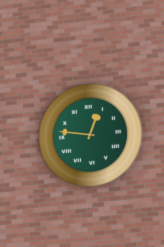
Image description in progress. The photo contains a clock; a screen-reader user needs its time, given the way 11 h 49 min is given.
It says 12 h 47 min
